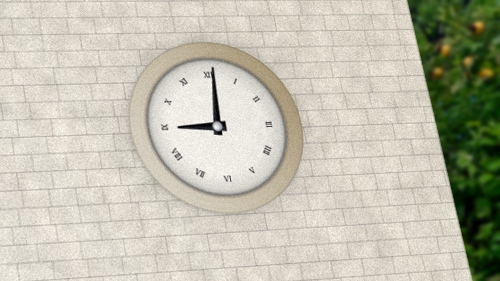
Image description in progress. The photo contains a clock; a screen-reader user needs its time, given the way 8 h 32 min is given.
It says 9 h 01 min
